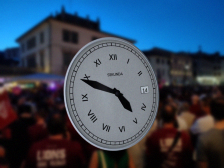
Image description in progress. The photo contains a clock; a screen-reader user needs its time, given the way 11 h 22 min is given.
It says 4 h 49 min
